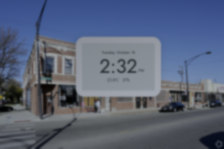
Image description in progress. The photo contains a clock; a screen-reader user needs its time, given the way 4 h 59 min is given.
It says 2 h 32 min
